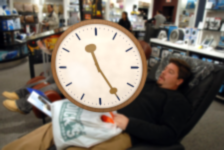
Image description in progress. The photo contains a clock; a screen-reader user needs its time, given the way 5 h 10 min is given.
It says 11 h 25 min
